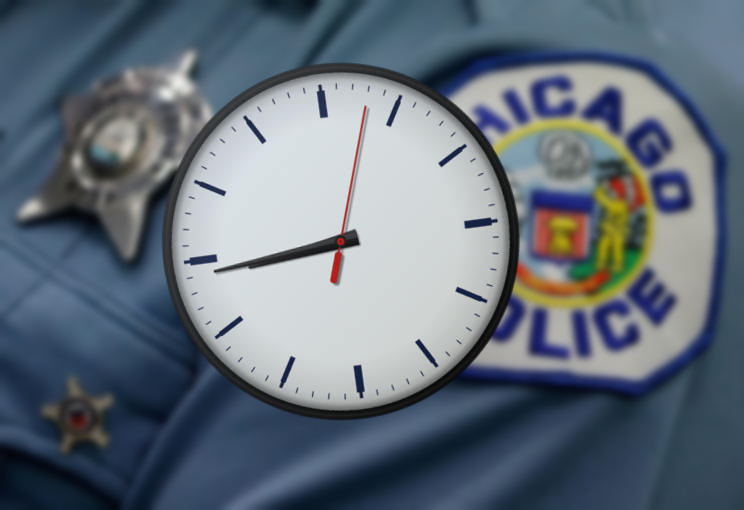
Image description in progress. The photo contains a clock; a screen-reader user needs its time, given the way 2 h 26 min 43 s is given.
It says 8 h 44 min 03 s
